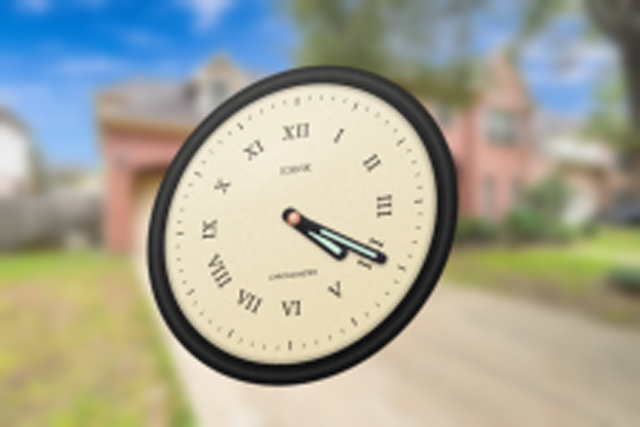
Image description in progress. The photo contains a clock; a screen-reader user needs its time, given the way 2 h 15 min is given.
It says 4 h 20 min
